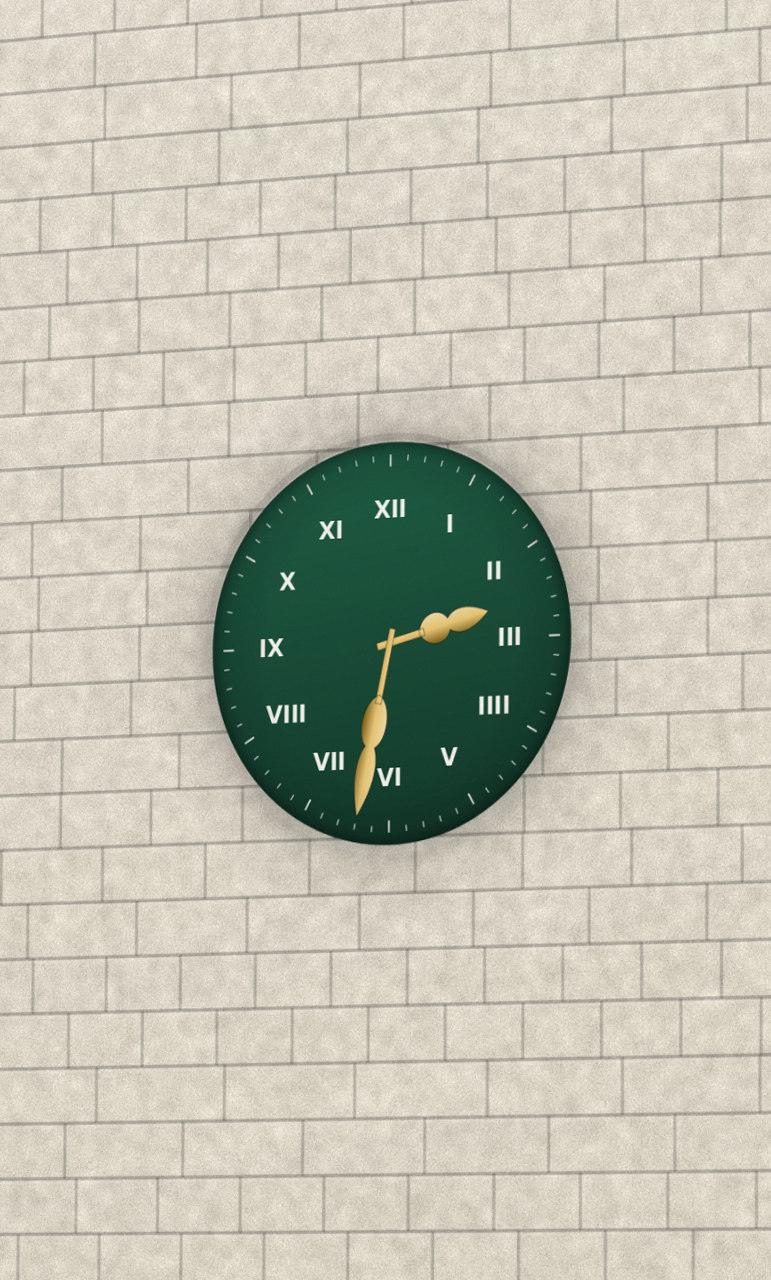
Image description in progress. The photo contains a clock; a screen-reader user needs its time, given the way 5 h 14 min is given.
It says 2 h 32 min
